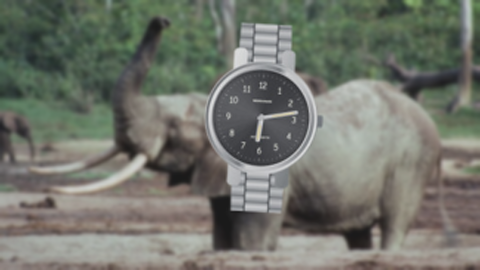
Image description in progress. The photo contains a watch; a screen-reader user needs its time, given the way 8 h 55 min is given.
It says 6 h 13 min
